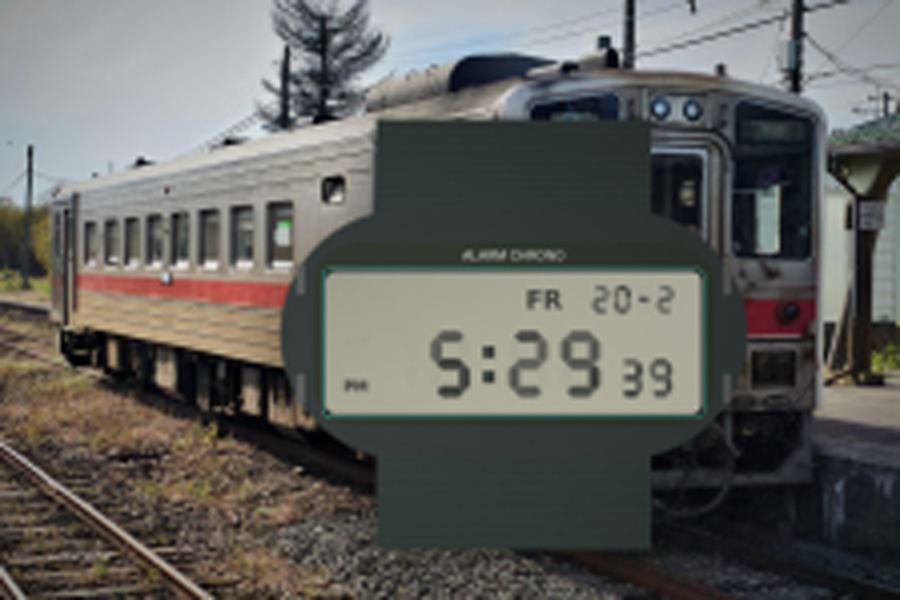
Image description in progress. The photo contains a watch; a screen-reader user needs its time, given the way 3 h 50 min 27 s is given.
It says 5 h 29 min 39 s
